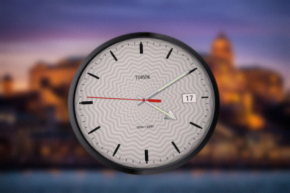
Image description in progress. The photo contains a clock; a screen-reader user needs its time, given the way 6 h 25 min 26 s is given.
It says 4 h 09 min 46 s
